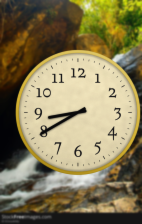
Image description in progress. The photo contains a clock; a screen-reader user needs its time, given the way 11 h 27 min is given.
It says 8 h 40 min
